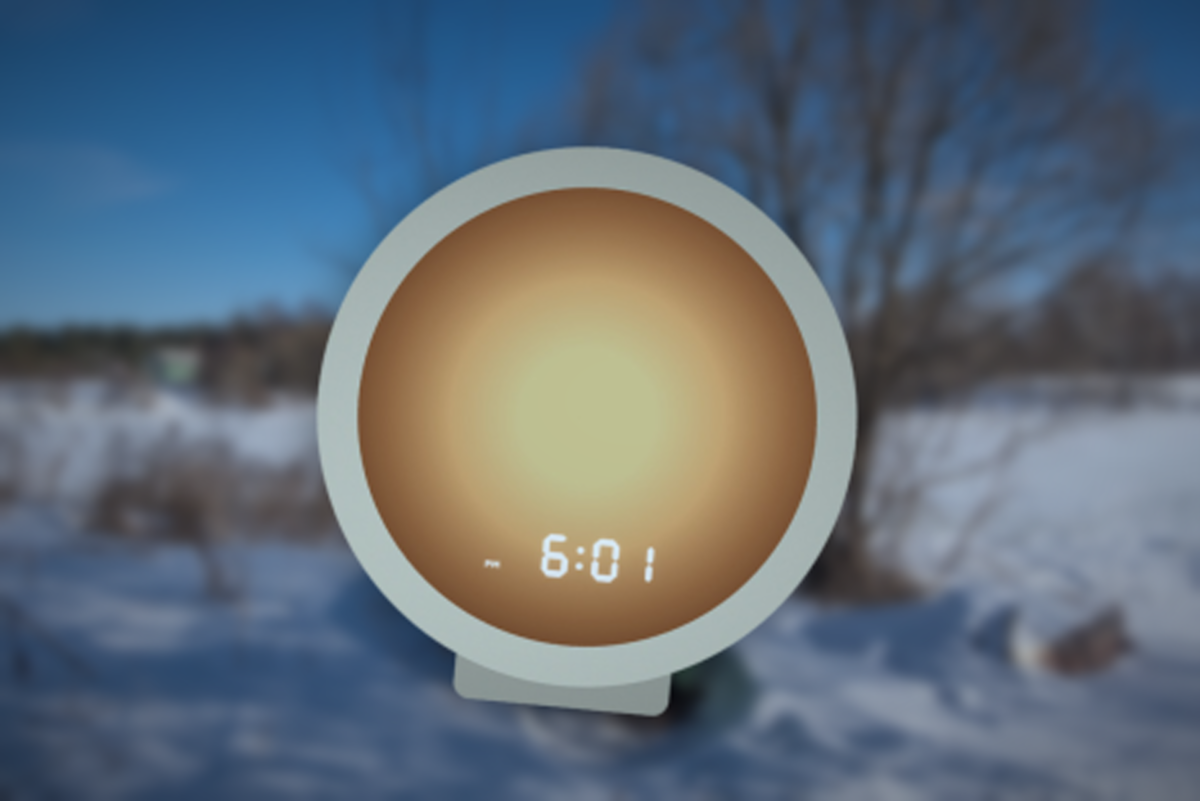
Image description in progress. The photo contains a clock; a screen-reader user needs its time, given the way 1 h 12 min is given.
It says 6 h 01 min
